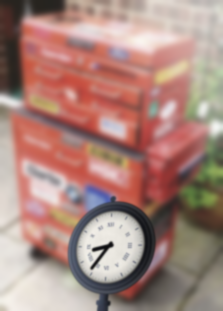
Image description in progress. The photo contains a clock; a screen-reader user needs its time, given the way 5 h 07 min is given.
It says 8 h 36 min
